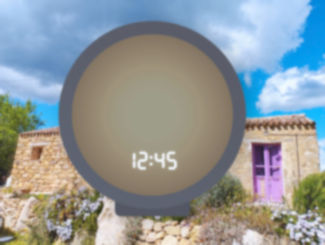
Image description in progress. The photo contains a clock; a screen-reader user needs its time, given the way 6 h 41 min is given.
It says 12 h 45 min
